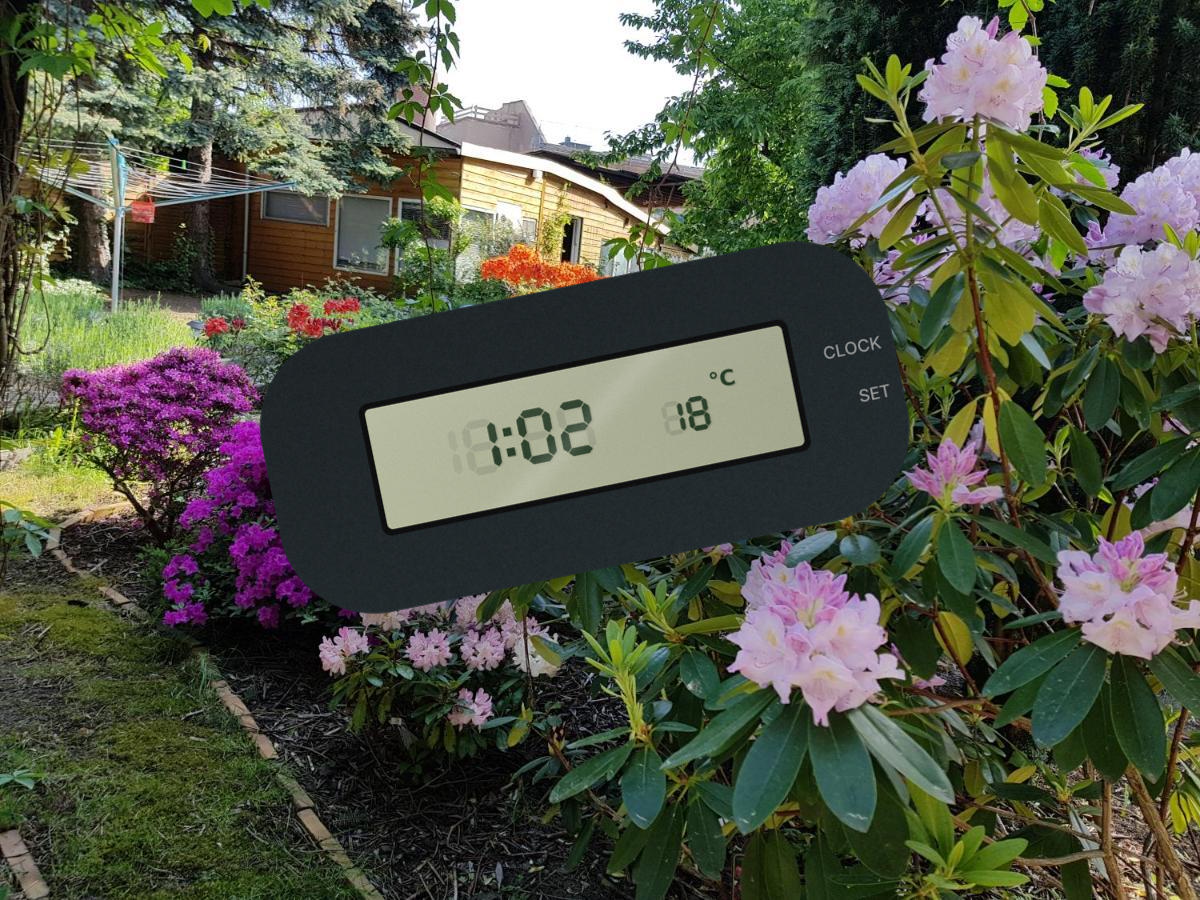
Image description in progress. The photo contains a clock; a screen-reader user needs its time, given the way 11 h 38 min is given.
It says 1 h 02 min
